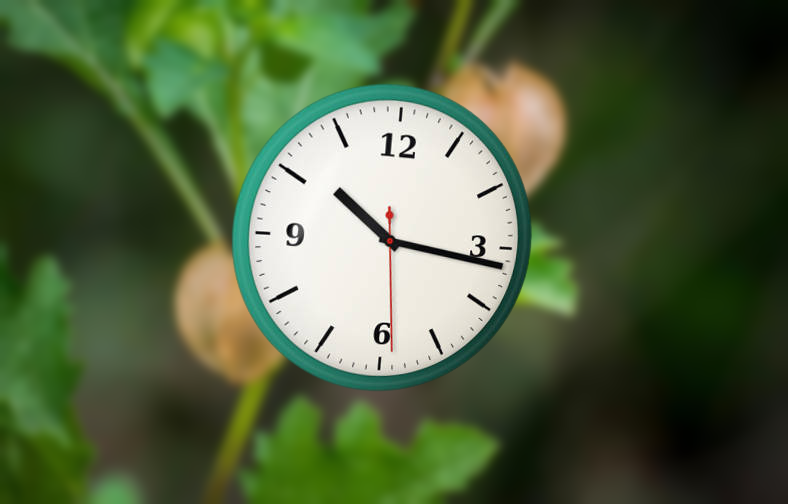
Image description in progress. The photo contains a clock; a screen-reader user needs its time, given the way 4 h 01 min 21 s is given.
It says 10 h 16 min 29 s
